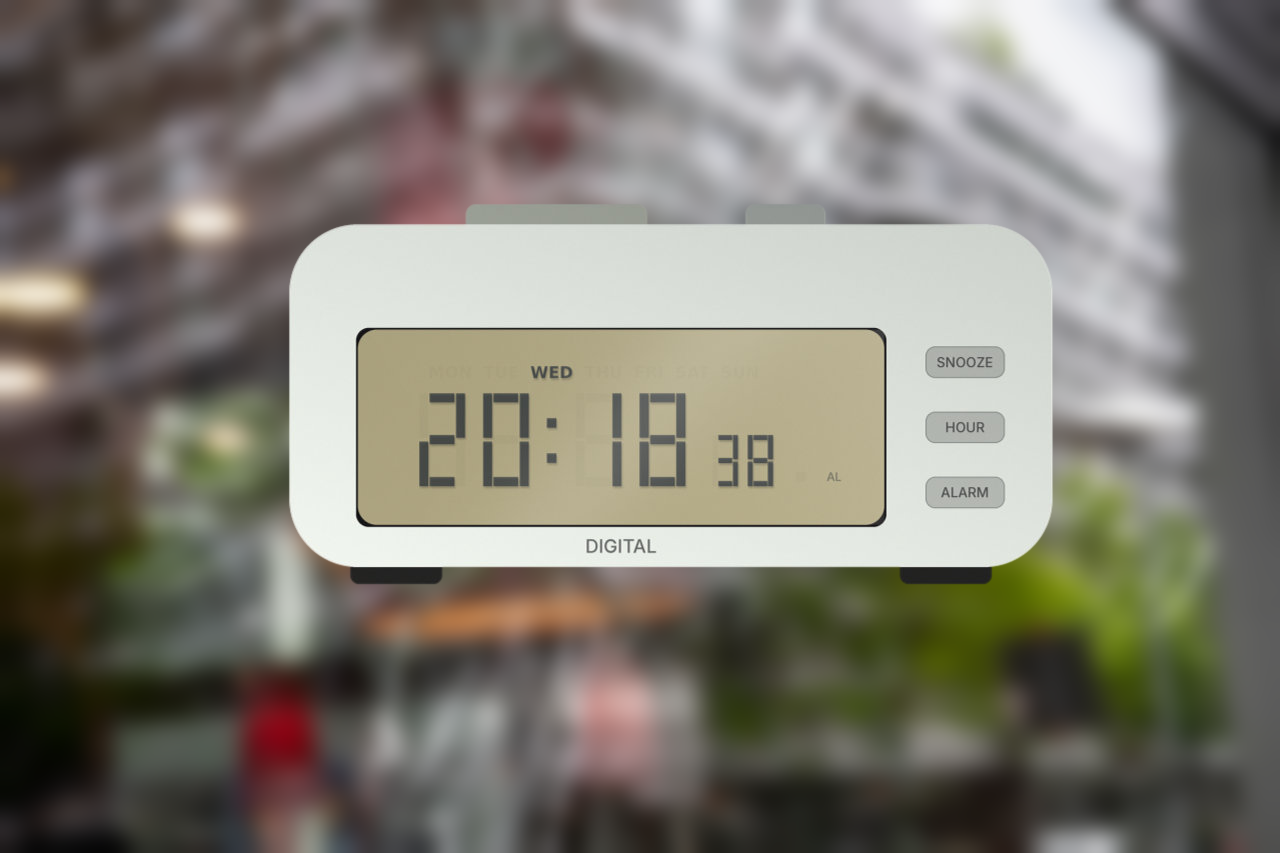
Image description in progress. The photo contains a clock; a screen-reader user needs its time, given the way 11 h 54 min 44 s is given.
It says 20 h 18 min 38 s
